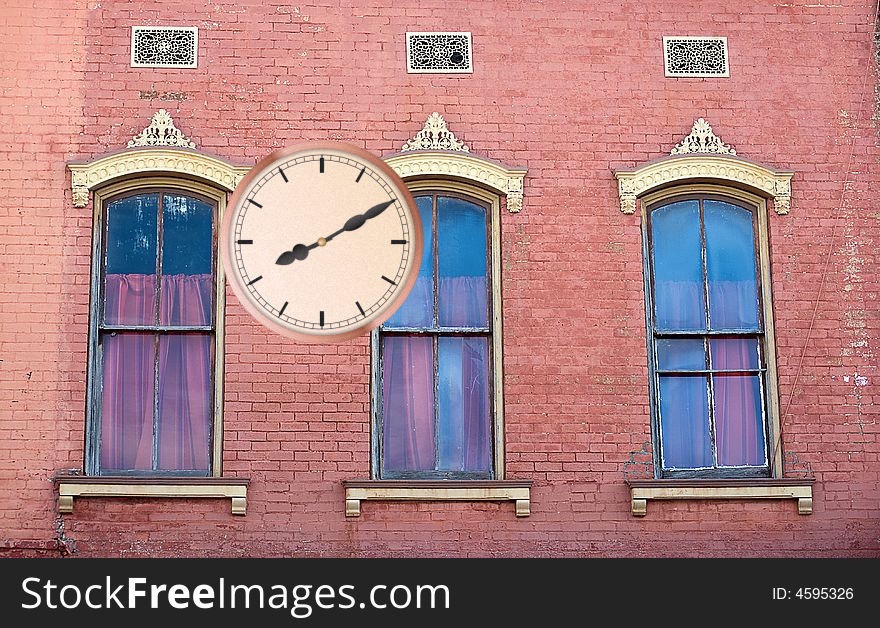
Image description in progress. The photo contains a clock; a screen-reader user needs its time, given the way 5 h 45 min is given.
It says 8 h 10 min
